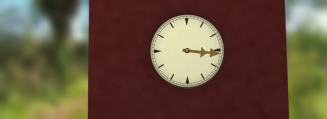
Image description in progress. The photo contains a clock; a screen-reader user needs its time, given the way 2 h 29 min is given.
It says 3 h 16 min
